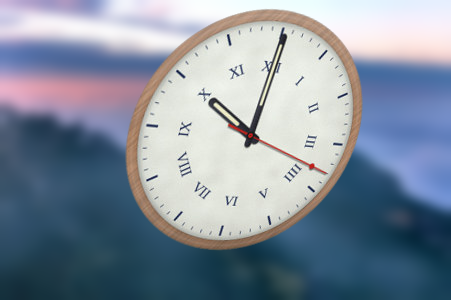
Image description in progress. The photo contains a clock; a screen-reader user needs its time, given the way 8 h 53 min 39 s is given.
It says 10 h 00 min 18 s
